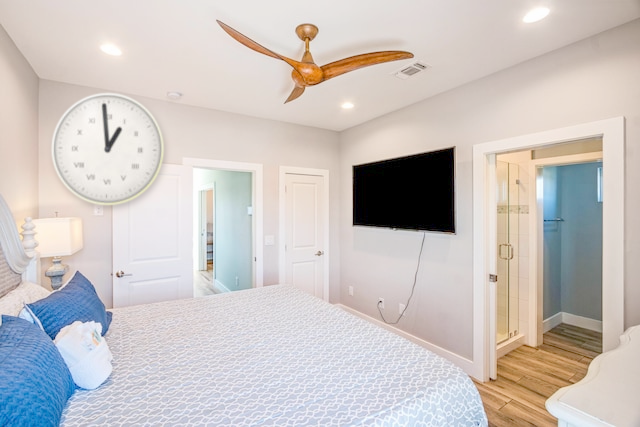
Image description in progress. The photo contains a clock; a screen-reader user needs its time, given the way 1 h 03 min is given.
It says 12 h 59 min
